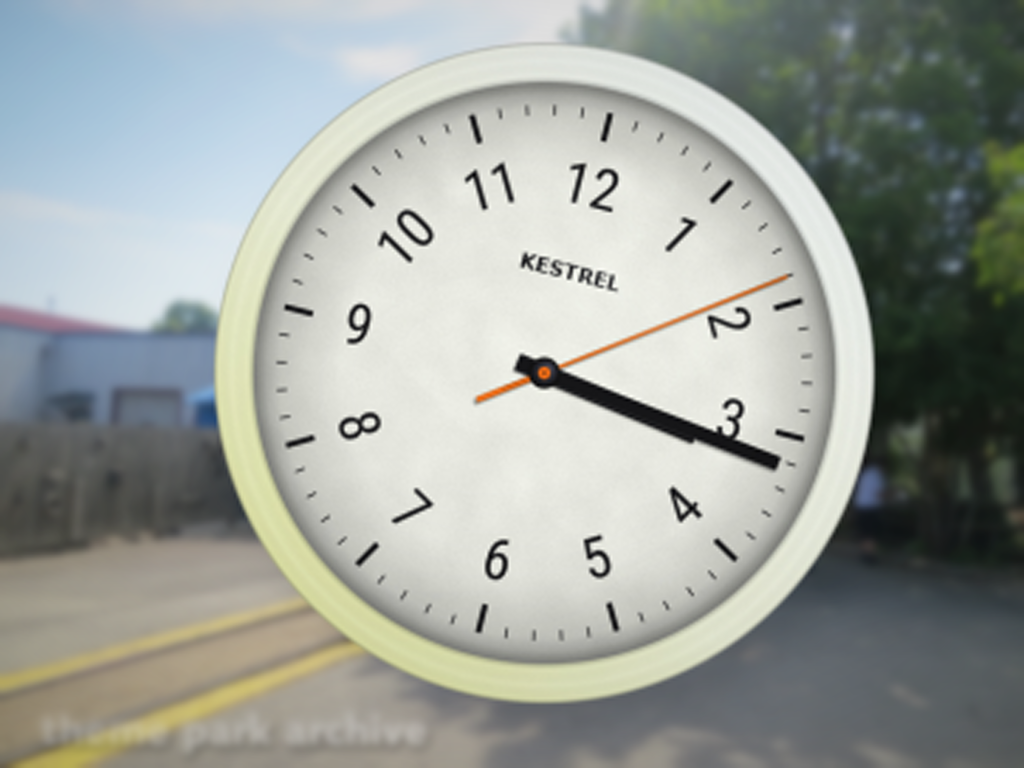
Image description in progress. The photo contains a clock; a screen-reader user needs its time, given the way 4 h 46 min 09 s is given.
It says 3 h 16 min 09 s
